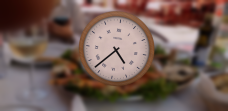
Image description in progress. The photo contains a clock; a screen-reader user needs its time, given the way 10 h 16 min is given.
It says 4 h 37 min
